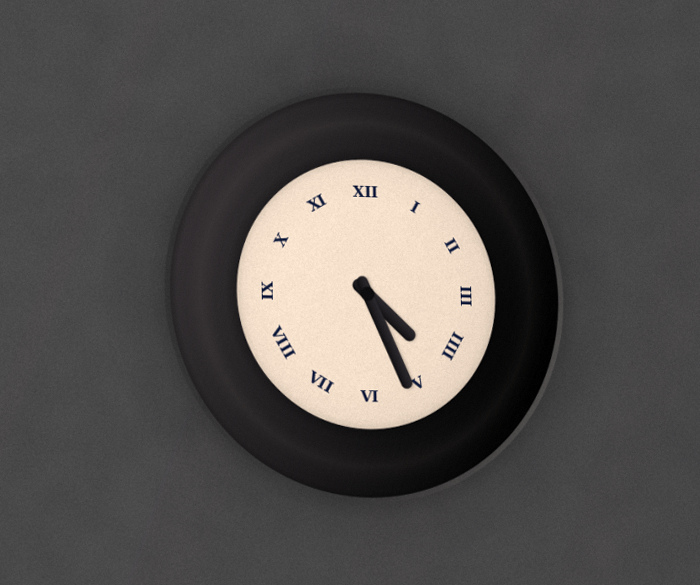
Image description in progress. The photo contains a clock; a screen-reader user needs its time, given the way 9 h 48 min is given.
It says 4 h 26 min
